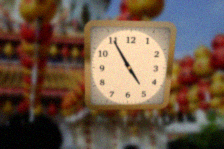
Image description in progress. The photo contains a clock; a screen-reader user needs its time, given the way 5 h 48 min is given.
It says 4 h 55 min
